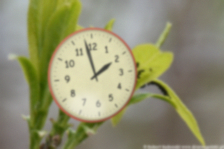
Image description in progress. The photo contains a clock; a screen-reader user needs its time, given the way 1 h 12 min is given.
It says 1 h 58 min
